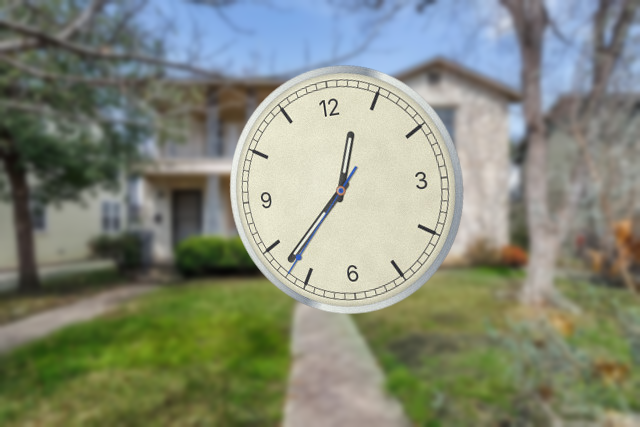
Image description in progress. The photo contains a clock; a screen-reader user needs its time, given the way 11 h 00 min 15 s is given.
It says 12 h 37 min 37 s
